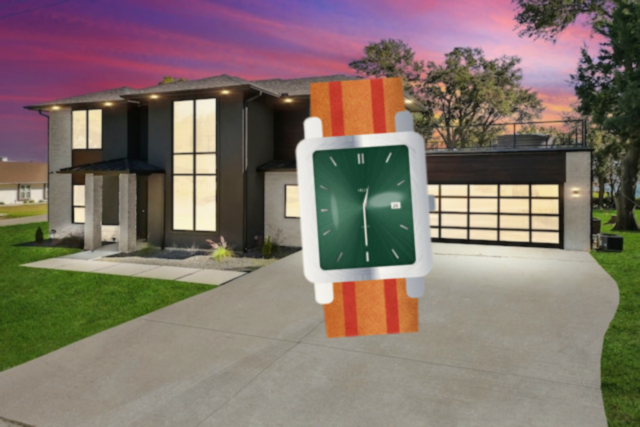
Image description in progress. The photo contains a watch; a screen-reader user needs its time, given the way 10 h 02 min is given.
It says 12 h 30 min
